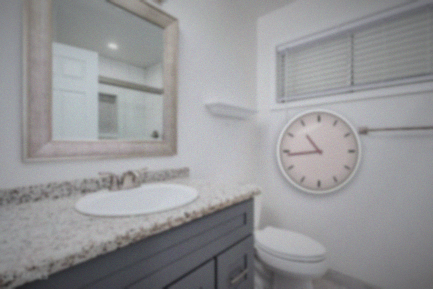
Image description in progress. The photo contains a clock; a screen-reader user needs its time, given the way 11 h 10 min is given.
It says 10 h 44 min
